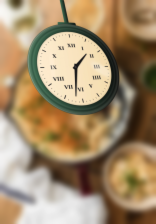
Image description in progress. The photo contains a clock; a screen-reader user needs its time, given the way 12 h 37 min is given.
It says 1 h 32 min
